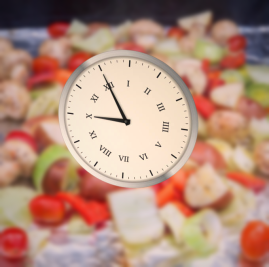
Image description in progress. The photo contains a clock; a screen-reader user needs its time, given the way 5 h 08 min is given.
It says 10 h 00 min
